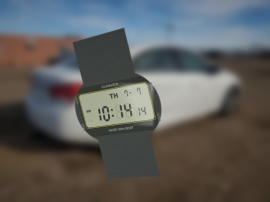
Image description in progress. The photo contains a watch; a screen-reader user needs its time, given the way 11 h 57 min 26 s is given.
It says 10 h 14 min 14 s
